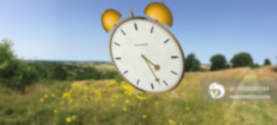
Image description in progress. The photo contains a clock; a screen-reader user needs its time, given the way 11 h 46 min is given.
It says 4 h 27 min
